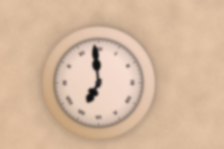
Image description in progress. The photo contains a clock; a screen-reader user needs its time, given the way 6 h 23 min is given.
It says 6 h 59 min
